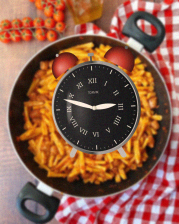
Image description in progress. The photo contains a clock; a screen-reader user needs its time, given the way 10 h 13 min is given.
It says 2 h 48 min
